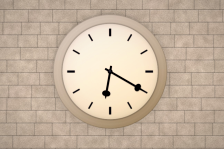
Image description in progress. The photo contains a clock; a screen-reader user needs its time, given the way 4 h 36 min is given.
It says 6 h 20 min
